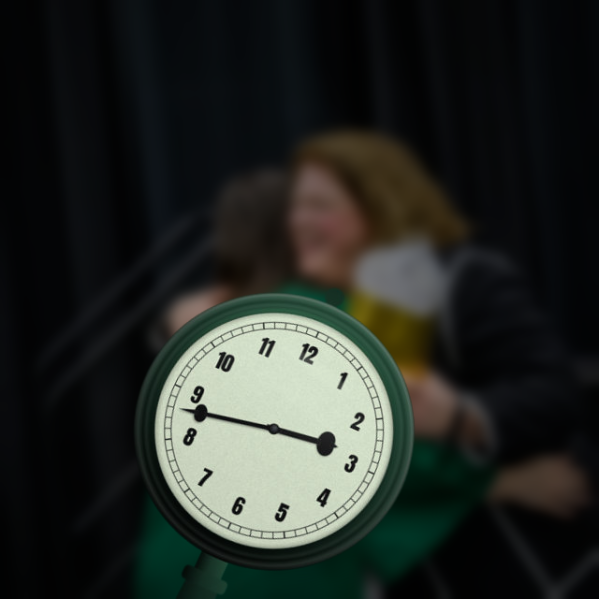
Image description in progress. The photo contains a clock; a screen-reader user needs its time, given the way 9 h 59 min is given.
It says 2 h 43 min
